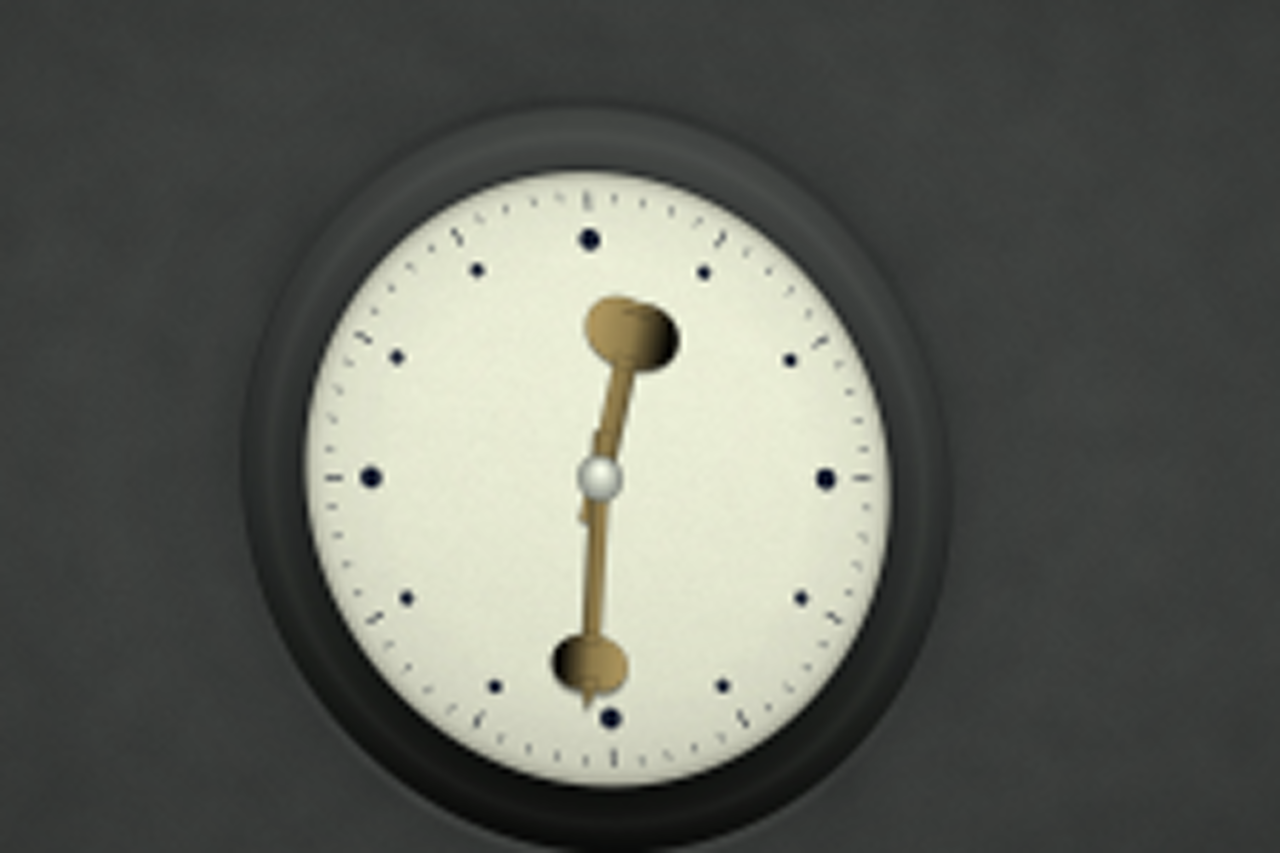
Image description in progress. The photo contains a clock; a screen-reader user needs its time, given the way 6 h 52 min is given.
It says 12 h 31 min
